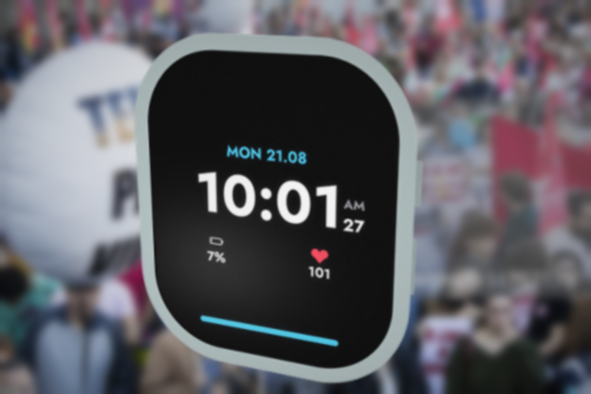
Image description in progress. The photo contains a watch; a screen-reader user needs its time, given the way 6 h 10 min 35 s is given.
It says 10 h 01 min 27 s
